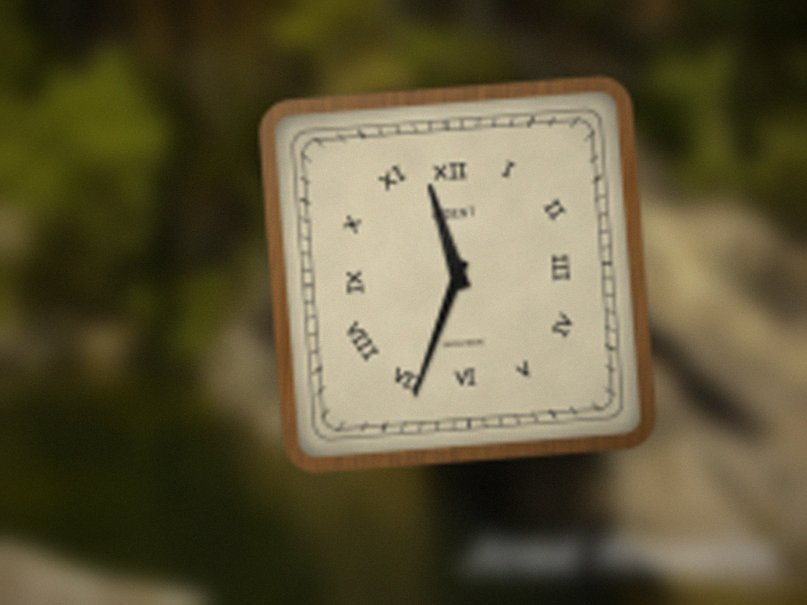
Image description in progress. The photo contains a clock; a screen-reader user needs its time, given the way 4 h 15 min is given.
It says 11 h 34 min
